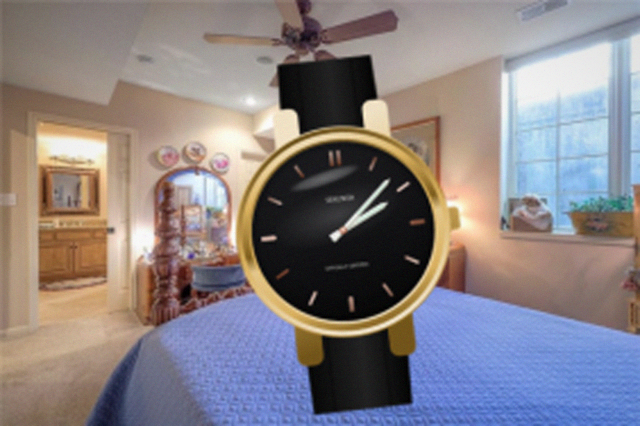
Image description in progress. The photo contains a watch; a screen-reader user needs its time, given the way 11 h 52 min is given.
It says 2 h 08 min
